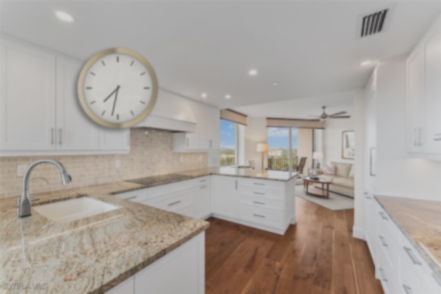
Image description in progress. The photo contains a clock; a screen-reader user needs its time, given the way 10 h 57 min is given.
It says 7 h 32 min
